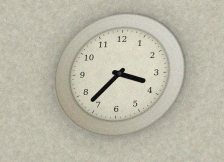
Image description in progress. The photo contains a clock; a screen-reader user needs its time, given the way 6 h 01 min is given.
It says 3 h 37 min
